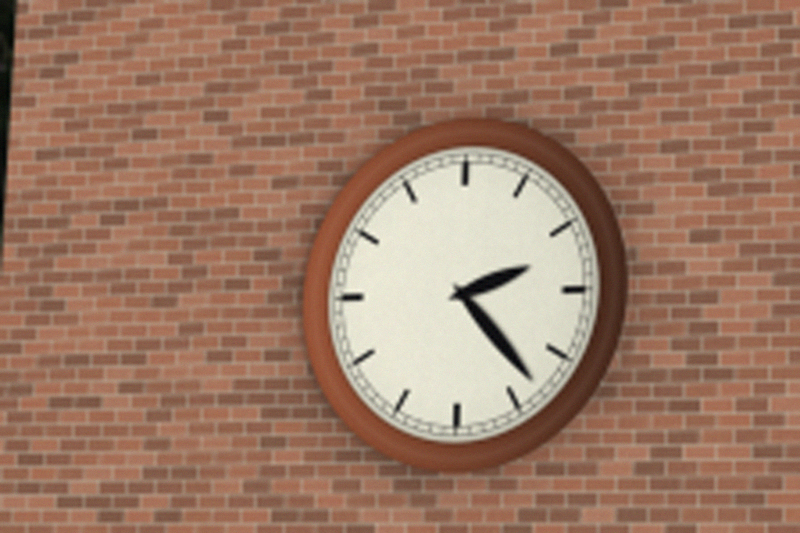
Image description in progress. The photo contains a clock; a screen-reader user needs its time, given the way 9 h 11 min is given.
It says 2 h 23 min
